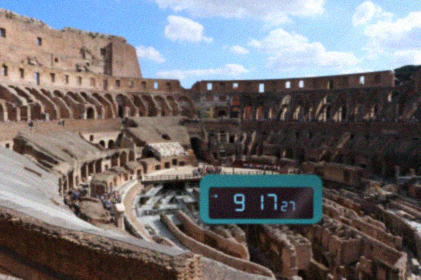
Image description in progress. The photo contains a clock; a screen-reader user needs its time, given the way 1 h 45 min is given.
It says 9 h 17 min
